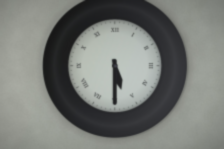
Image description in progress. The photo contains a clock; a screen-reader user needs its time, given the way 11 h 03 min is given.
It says 5 h 30 min
